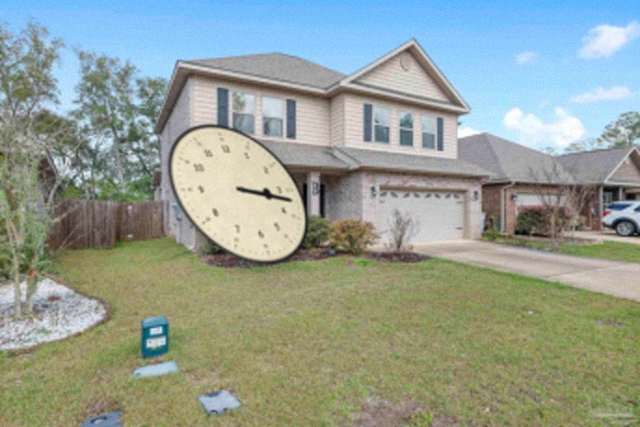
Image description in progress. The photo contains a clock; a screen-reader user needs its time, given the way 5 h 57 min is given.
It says 3 h 17 min
